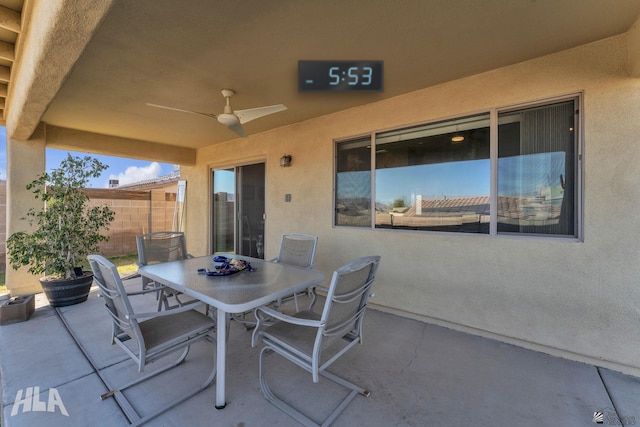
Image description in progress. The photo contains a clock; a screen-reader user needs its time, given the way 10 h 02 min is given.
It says 5 h 53 min
